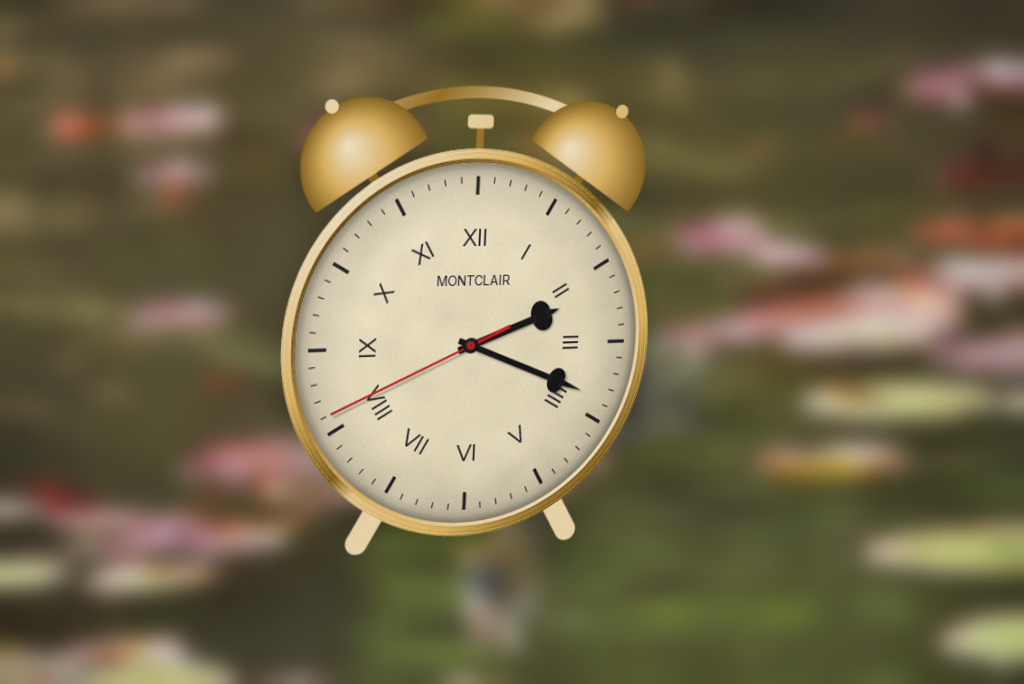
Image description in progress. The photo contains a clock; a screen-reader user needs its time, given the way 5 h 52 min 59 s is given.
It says 2 h 18 min 41 s
